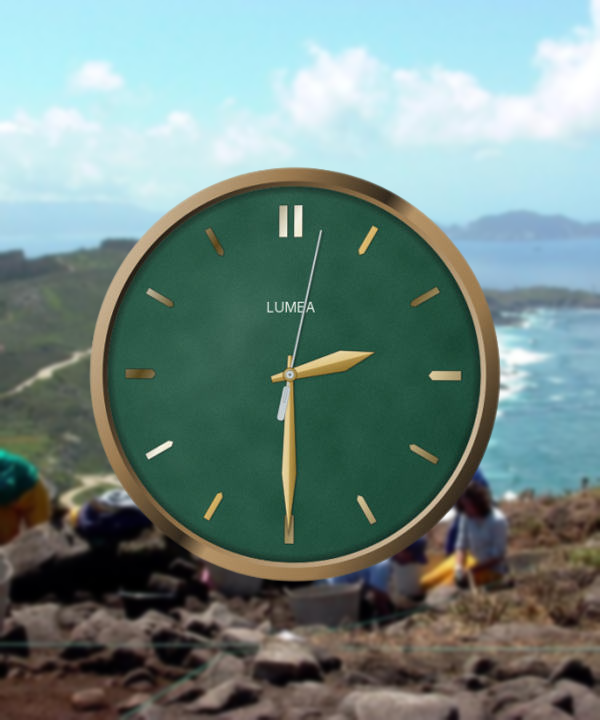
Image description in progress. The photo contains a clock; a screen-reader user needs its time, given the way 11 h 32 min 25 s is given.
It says 2 h 30 min 02 s
